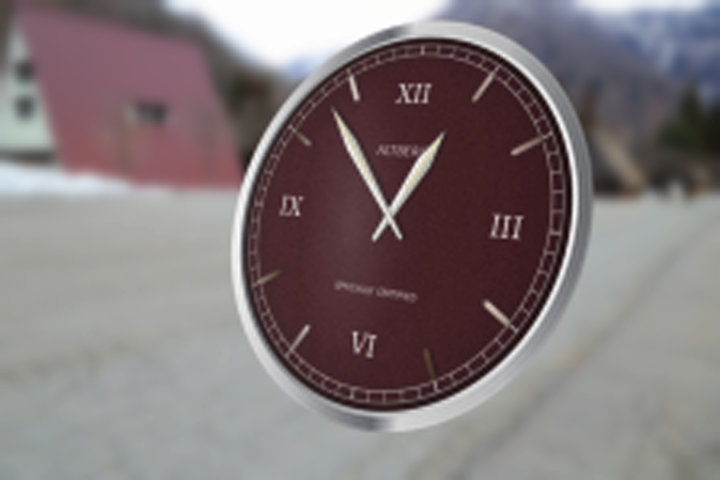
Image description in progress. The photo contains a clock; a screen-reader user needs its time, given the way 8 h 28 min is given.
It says 12 h 53 min
